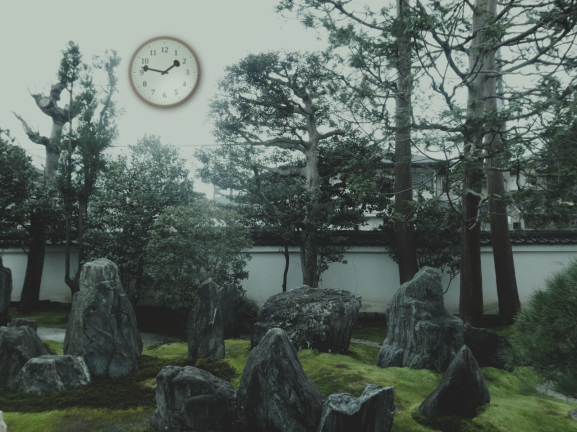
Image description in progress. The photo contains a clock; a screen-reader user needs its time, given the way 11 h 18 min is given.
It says 1 h 47 min
